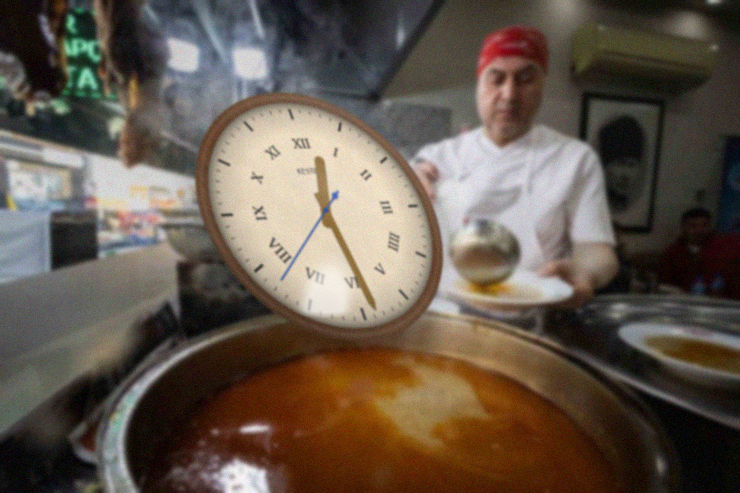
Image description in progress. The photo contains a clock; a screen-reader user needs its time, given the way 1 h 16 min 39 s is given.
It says 12 h 28 min 38 s
